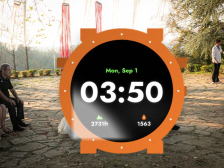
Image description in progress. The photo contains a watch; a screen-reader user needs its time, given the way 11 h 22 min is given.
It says 3 h 50 min
